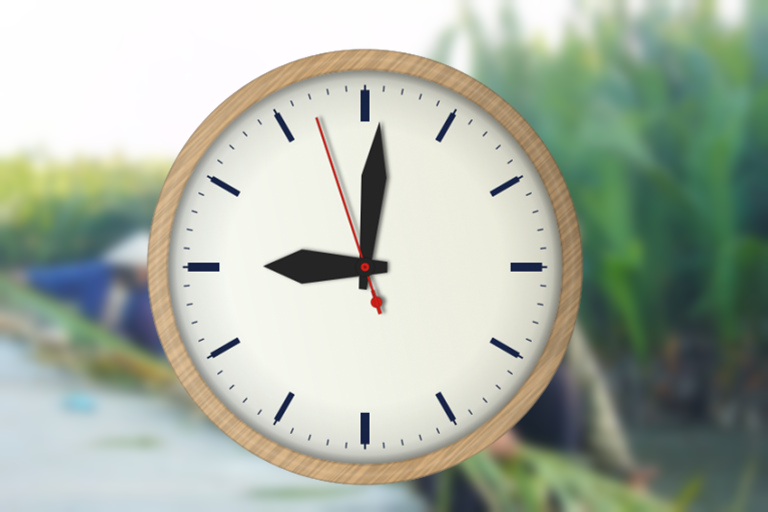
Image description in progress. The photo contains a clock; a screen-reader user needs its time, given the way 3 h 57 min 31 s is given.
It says 9 h 00 min 57 s
